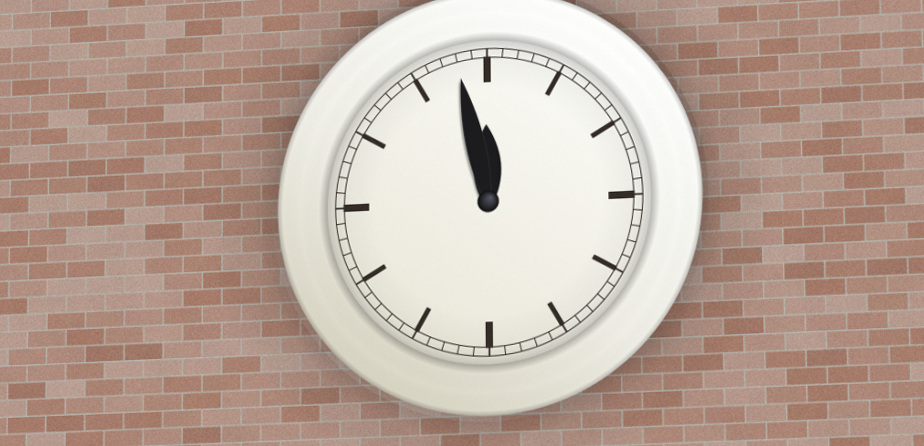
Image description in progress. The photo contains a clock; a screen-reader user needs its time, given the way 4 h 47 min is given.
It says 11 h 58 min
